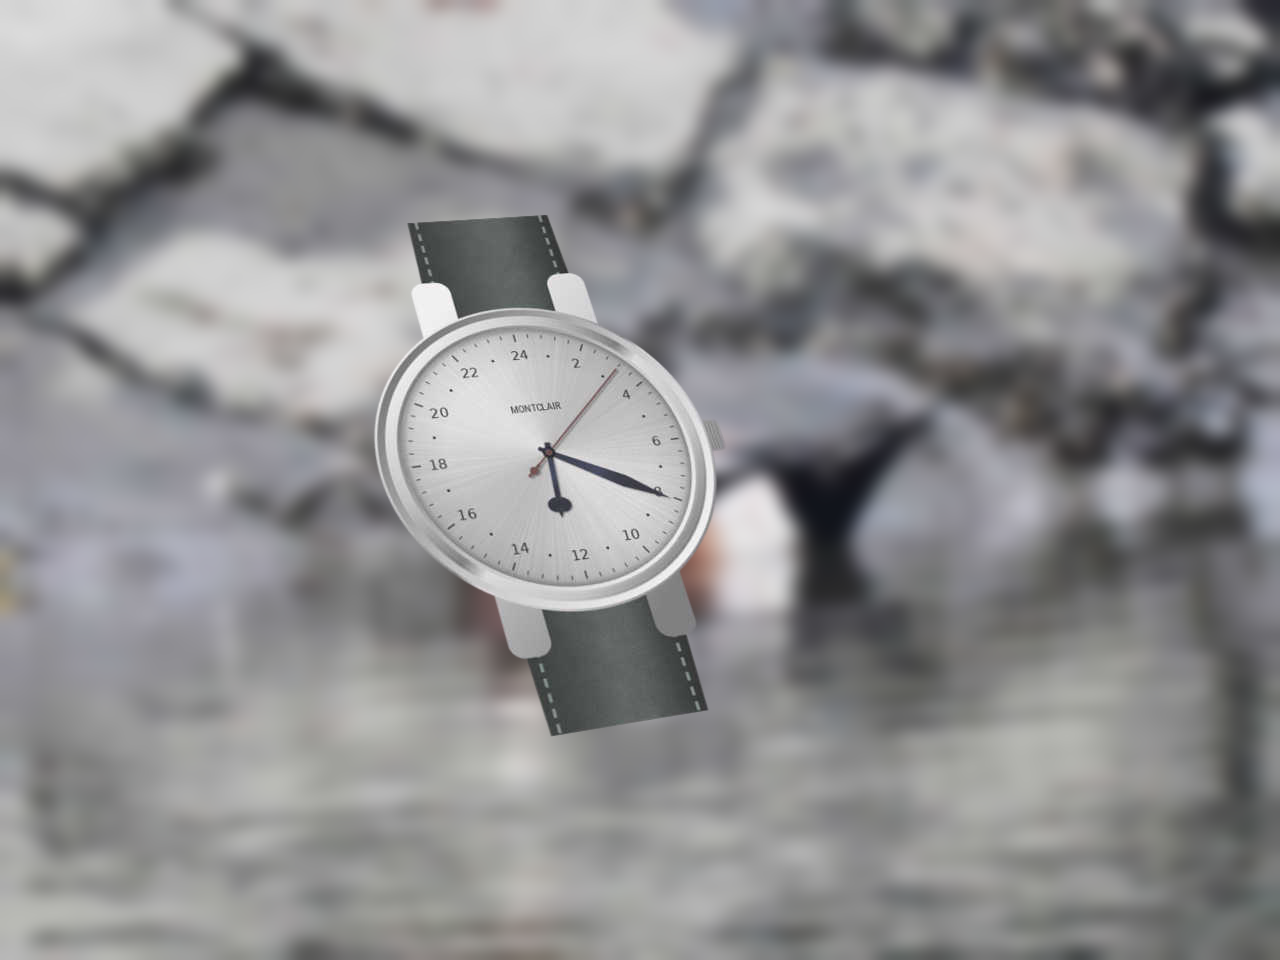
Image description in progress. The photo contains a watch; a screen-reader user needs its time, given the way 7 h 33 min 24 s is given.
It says 12 h 20 min 08 s
